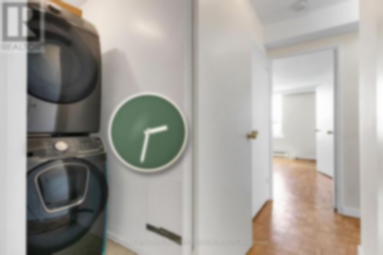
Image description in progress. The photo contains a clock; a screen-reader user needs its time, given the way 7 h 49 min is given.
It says 2 h 32 min
